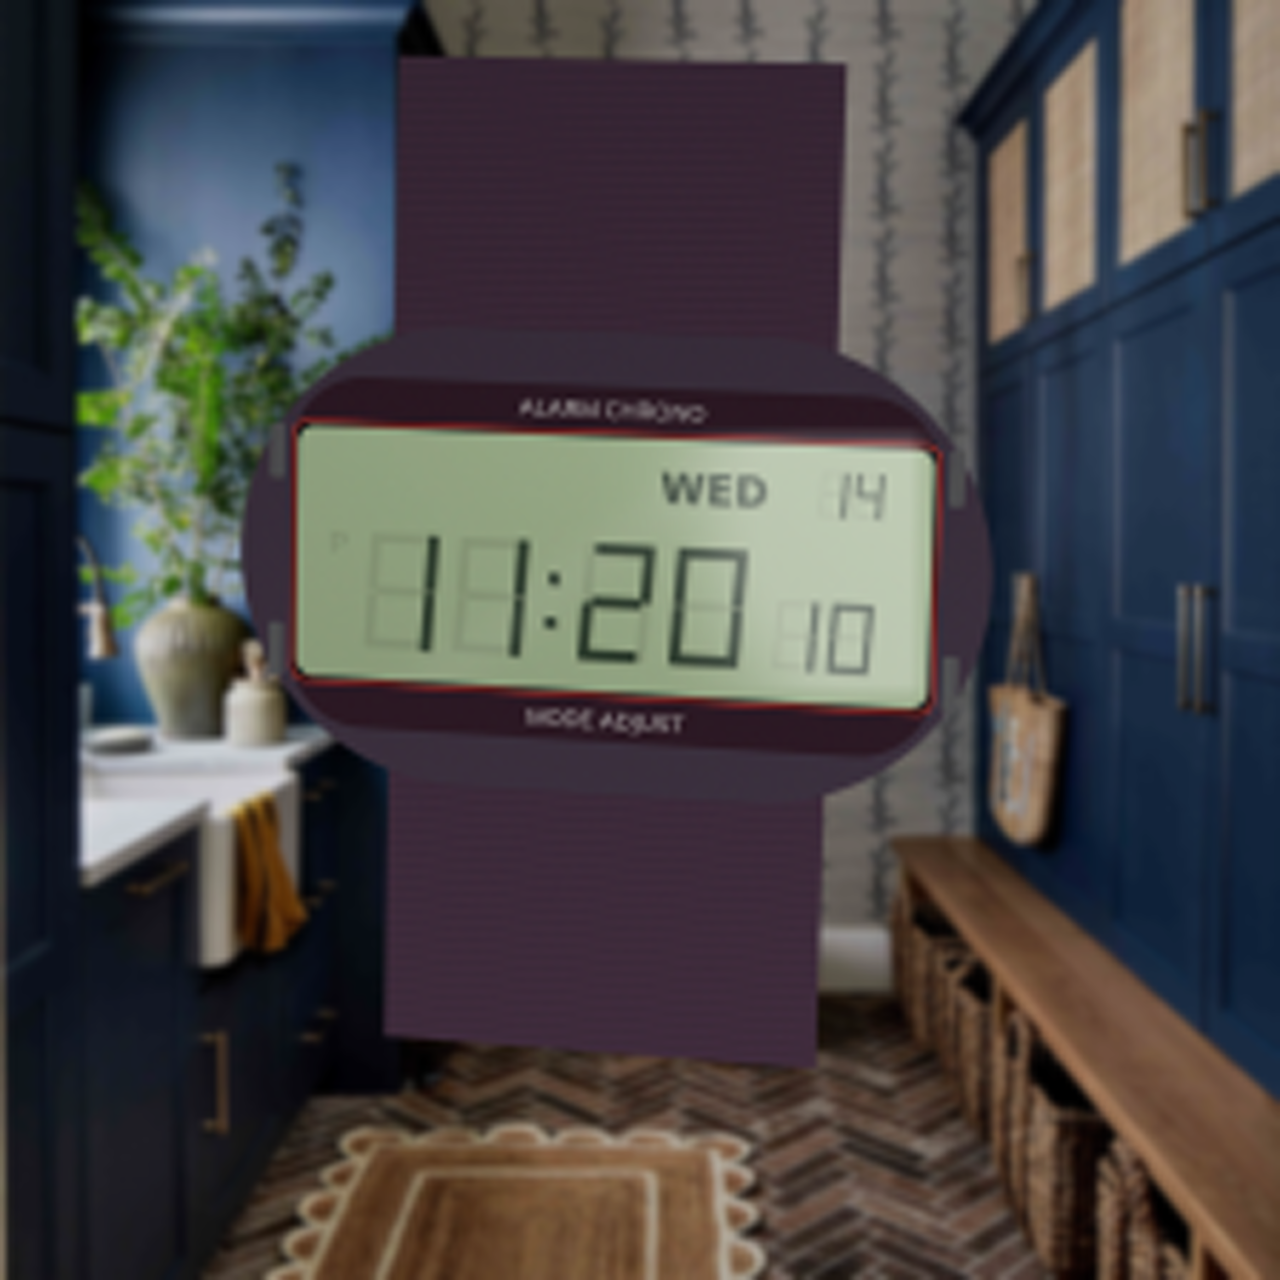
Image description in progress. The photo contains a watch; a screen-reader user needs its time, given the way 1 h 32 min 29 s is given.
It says 11 h 20 min 10 s
